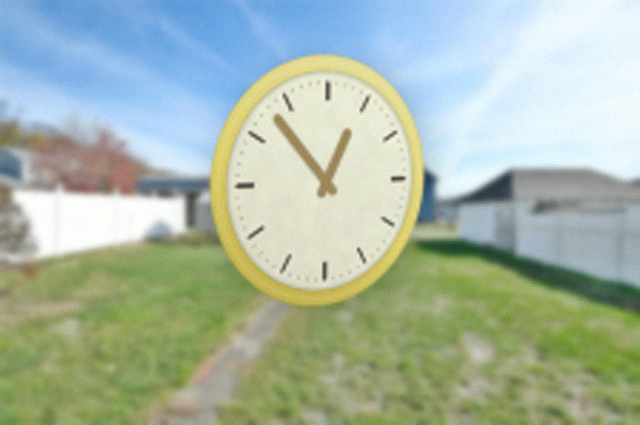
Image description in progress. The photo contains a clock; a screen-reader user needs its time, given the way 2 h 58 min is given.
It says 12 h 53 min
